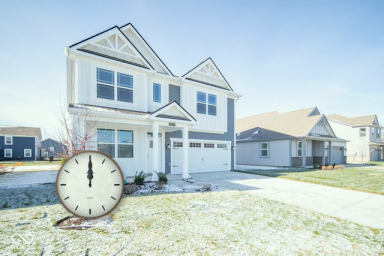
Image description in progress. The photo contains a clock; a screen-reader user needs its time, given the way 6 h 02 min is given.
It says 12 h 00 min
